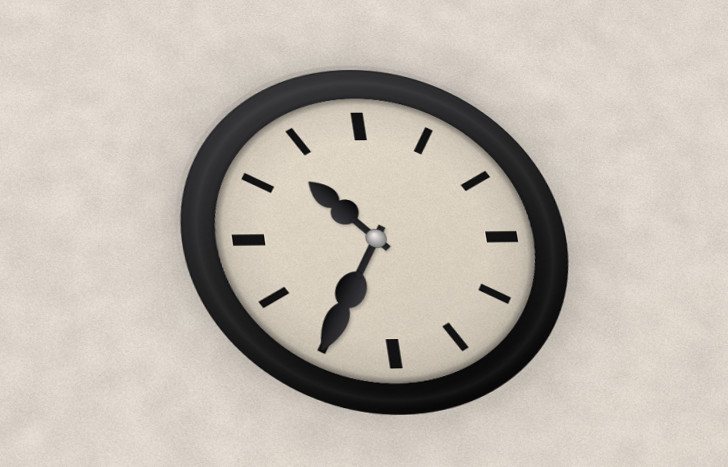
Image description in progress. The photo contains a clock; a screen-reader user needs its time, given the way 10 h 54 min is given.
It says 10 h 35 min
